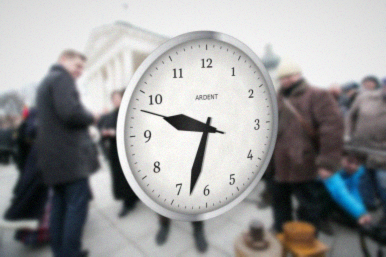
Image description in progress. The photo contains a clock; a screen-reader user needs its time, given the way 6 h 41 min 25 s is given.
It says 9 h 32 min 48 s
